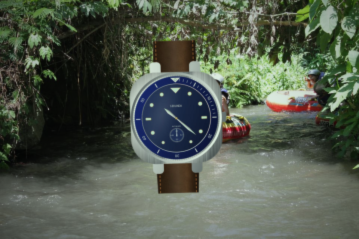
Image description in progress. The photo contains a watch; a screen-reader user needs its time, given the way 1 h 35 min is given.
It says 10 h 22 min
